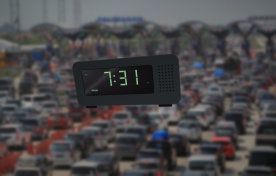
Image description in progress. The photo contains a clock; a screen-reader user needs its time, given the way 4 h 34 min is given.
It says 7 h 31 min
